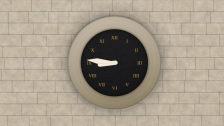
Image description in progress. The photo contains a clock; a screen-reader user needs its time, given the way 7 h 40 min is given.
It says 8 h 46 min
